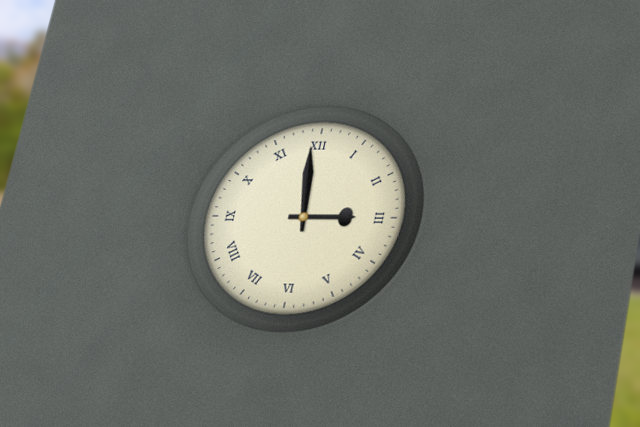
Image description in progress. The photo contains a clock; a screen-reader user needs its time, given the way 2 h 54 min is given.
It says 2 h 59 min
